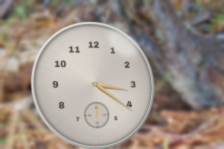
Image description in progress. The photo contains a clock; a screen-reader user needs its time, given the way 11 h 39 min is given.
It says 3 h 21 min
